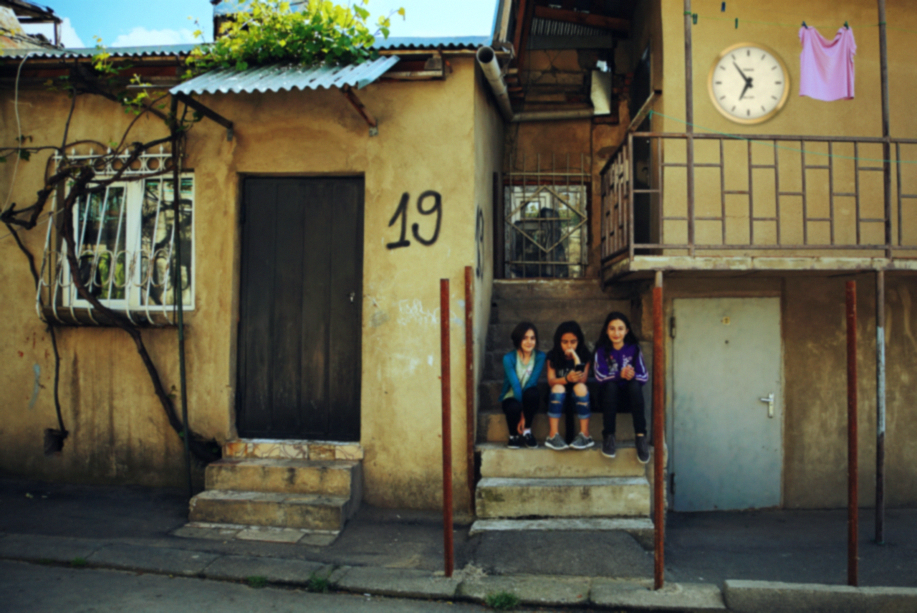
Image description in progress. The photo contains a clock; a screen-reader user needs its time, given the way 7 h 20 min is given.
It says 6 h 54 min
